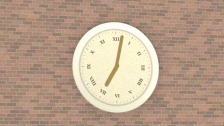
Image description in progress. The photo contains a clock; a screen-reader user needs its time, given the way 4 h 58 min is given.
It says 7 h 02 min
